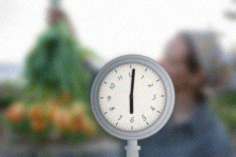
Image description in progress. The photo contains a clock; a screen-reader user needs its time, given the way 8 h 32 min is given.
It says 6 h 01 min
